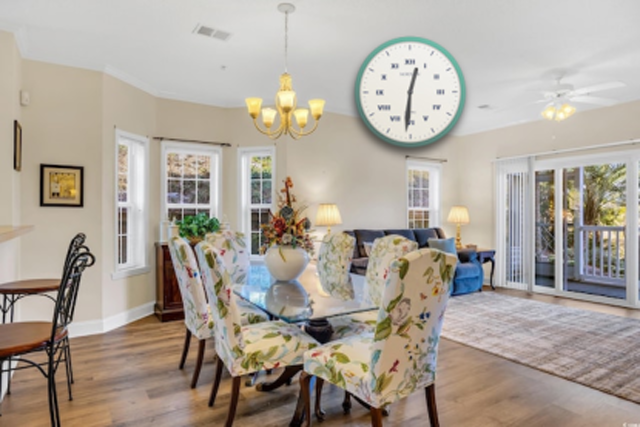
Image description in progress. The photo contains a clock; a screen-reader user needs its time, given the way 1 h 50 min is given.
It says 12 h 31 min
